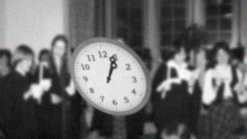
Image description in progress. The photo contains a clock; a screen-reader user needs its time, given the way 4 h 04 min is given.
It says 1 h 04 min
